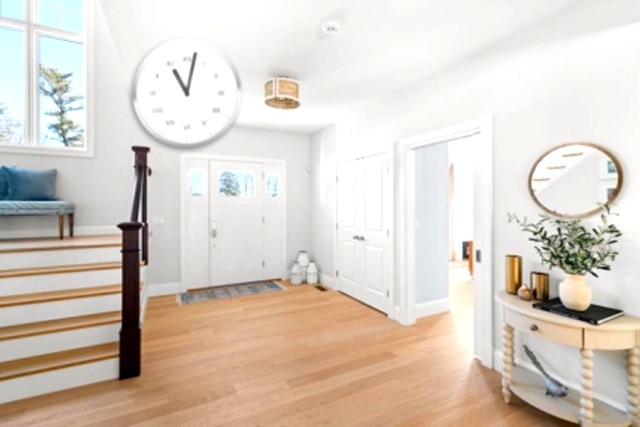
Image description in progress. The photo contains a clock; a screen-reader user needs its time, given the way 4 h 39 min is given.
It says 11 h 02 min
